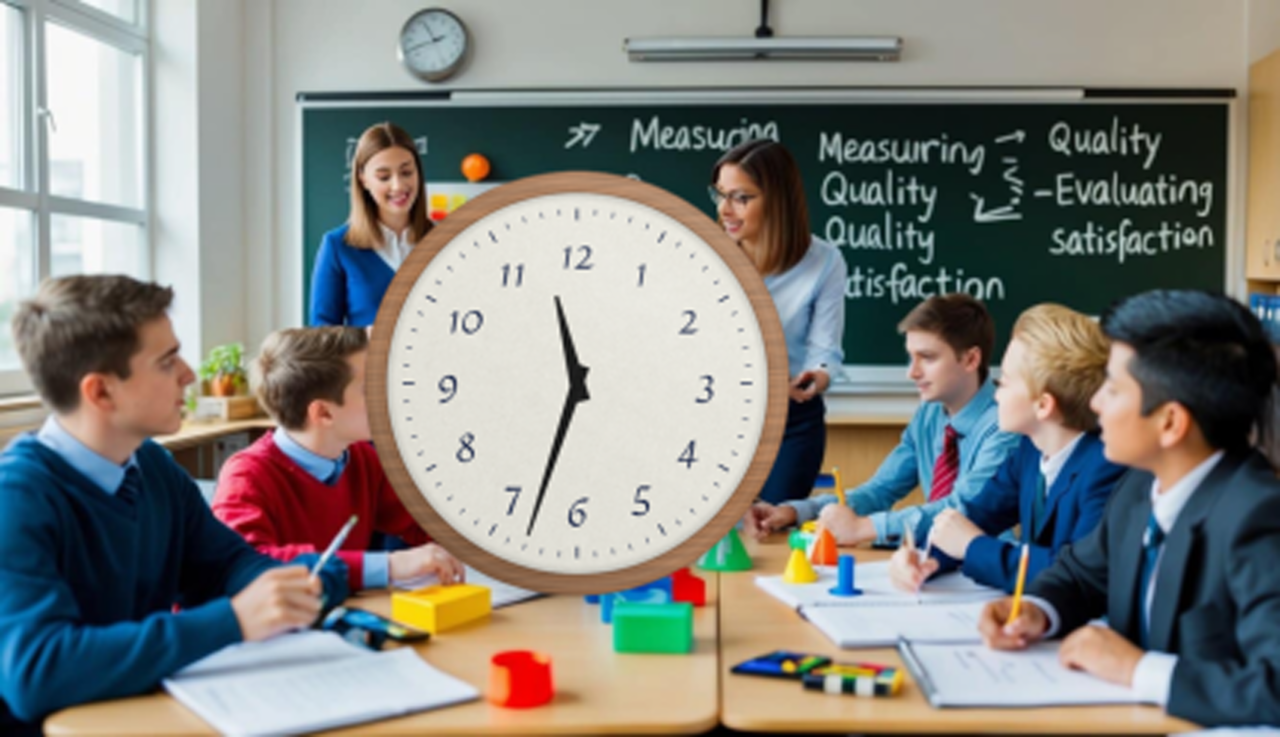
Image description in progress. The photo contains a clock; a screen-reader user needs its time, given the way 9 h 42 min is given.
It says 11 h 33 min
